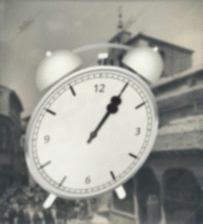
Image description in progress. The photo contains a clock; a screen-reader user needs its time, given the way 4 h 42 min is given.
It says 1 h 05 min
